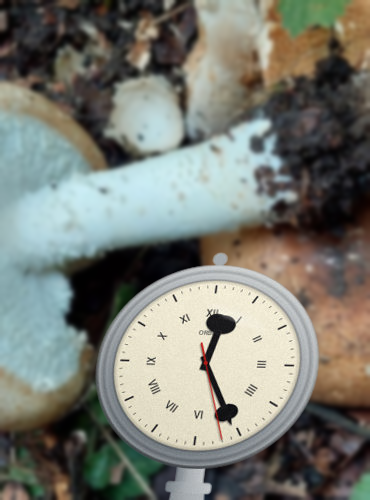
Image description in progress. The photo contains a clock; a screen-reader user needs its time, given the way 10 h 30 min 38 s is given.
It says 12 h 25 min 27 s
